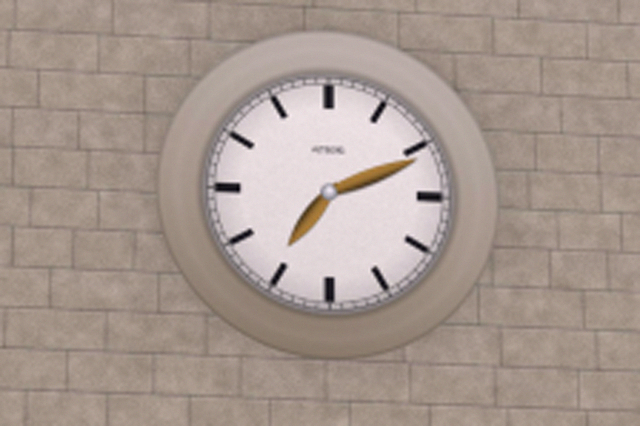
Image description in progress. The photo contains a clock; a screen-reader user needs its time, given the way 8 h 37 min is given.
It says 7 h 11 min
